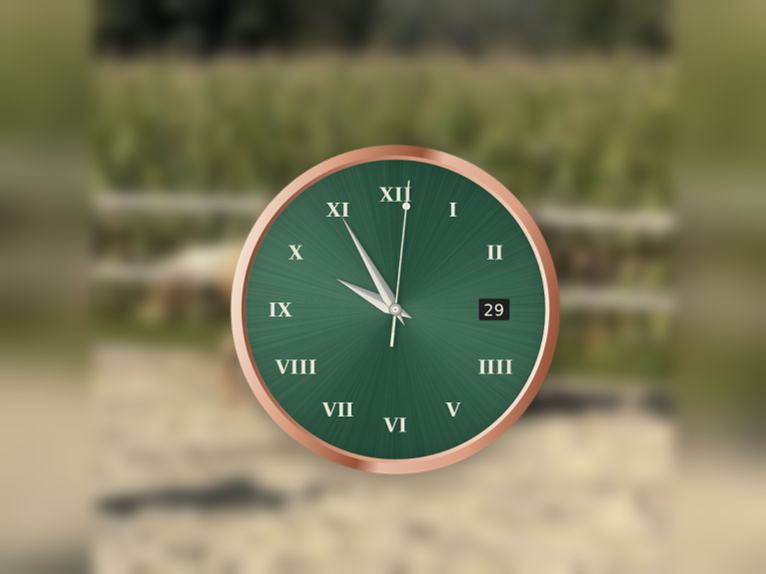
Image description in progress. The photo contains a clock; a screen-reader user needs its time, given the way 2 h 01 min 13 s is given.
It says 9 h 55 min 01 s
